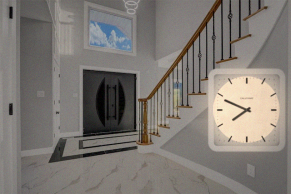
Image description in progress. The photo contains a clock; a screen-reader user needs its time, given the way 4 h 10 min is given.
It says 7 h 49 min
